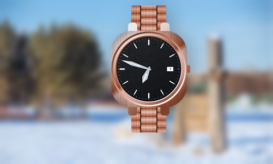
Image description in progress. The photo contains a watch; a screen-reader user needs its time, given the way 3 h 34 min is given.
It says 6 h 48 min
